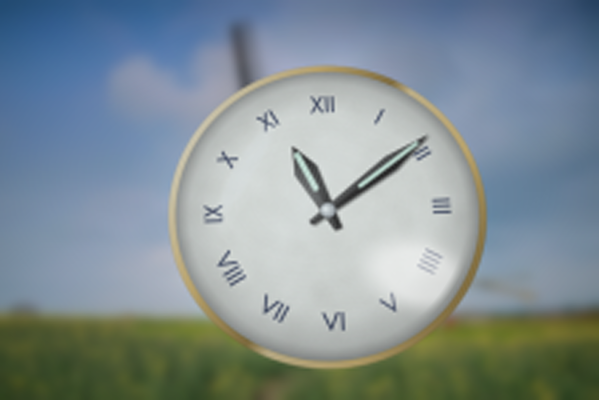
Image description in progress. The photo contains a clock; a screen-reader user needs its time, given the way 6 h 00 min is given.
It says 11 h 09 min
